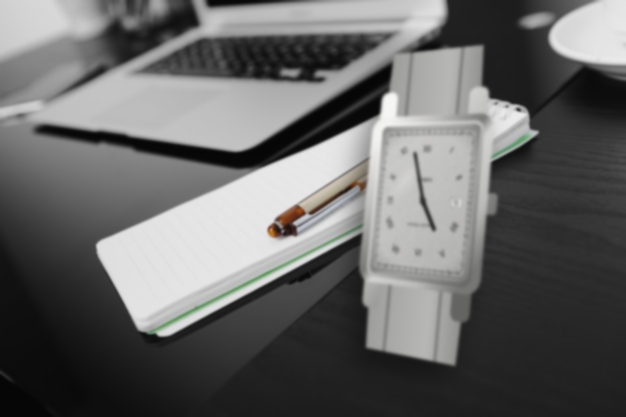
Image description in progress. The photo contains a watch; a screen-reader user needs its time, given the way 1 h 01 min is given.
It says 4 h 57 min
